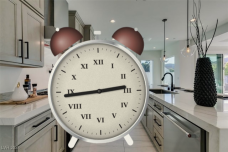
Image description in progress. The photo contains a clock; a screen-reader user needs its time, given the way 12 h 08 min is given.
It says 2 h 44 min
